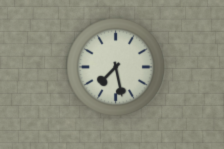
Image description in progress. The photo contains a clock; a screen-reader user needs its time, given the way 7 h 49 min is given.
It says 7 h 28 min
